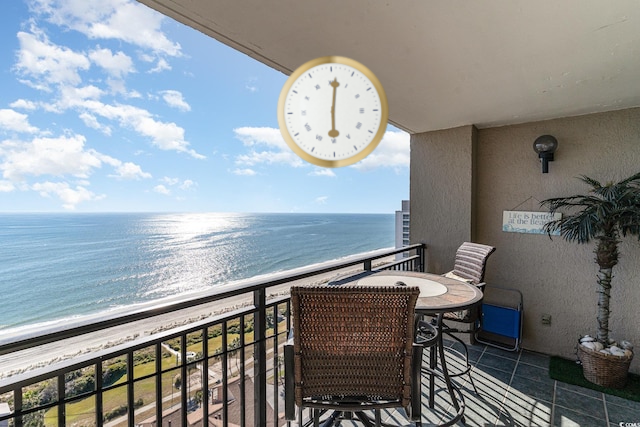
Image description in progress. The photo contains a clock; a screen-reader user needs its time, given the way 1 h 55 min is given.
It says 6 h 01 min
